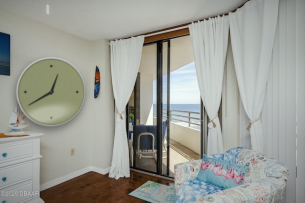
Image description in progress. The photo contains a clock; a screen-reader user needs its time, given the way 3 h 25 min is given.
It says 12 h 40 min
